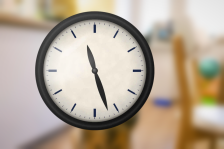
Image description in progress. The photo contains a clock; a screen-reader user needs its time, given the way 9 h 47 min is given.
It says 11 h 27 min
